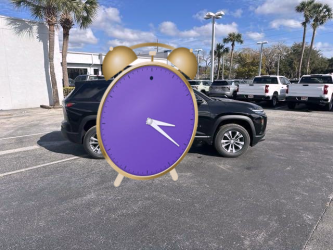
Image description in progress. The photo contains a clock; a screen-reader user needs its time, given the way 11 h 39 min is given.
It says 3 h 21 min
